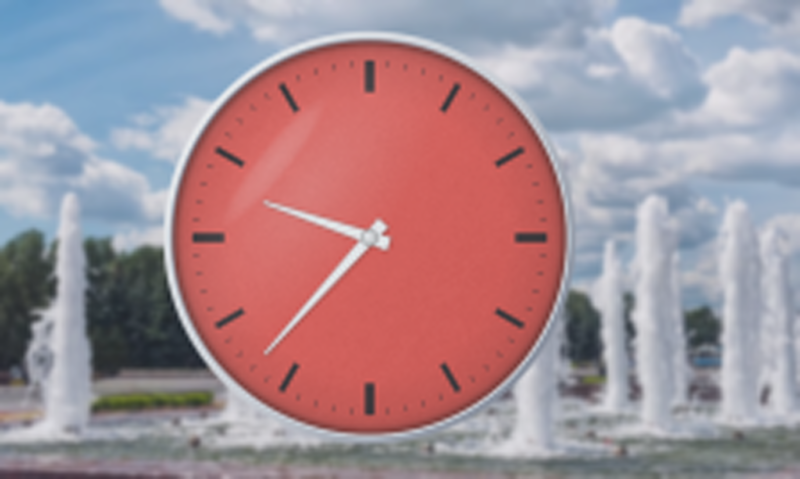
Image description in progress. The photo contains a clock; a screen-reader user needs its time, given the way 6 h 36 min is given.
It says 9 h 37 min
